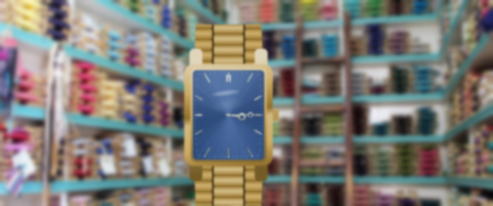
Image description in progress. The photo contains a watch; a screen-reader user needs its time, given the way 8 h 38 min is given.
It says 3 h 15 min
